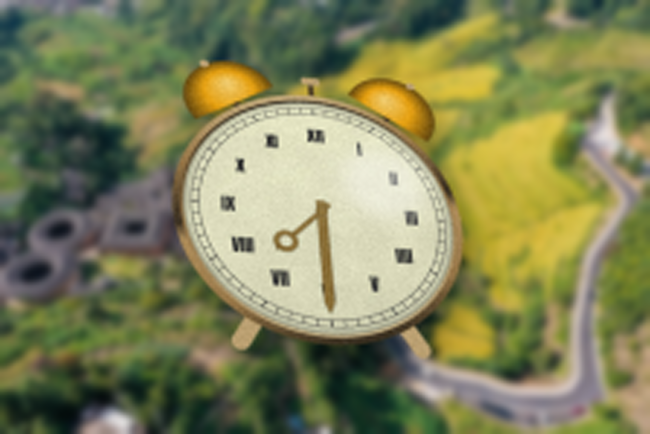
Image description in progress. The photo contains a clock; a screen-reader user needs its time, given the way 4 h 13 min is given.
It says 7 h 30 min
